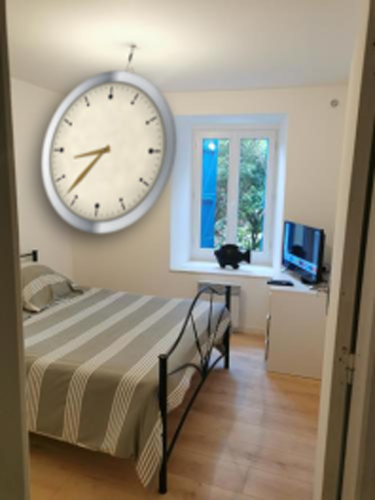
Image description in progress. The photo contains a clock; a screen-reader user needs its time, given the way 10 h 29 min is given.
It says 8 h 37 min
